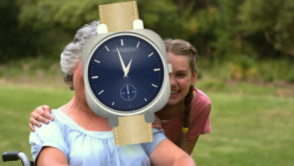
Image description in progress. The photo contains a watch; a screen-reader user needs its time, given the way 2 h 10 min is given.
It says 12 h 58 min
